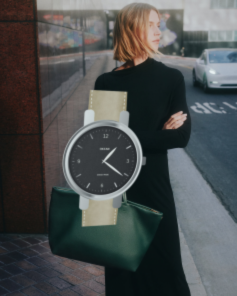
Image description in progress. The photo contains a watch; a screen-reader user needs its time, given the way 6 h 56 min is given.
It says 1 h 21 min
